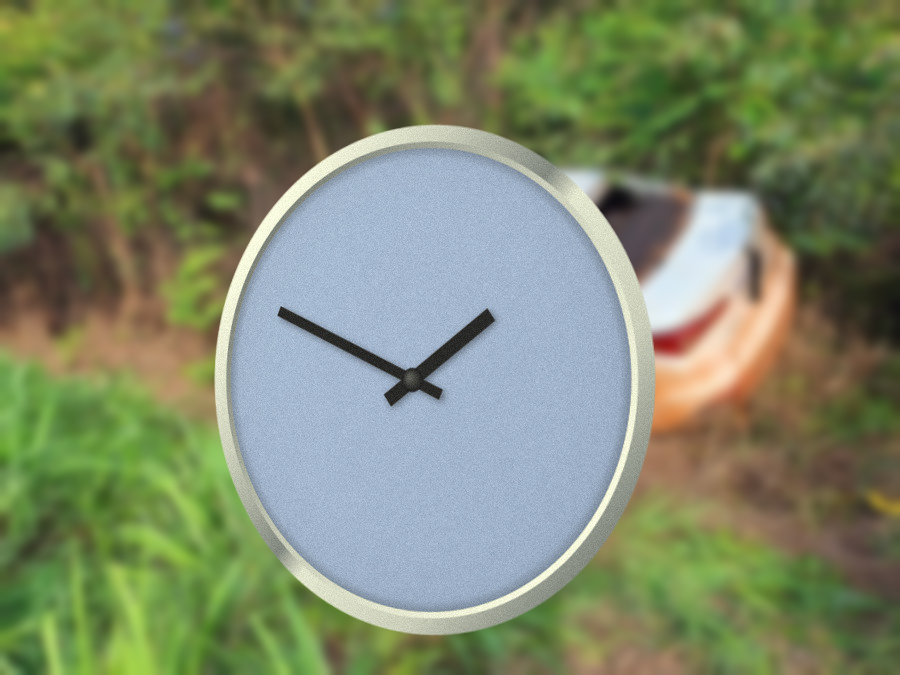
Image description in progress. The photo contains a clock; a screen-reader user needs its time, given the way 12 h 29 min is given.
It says 1 h 49 min
